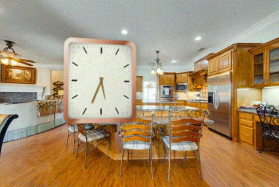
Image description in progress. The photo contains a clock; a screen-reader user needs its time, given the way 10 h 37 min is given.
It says 5 h 34 min
